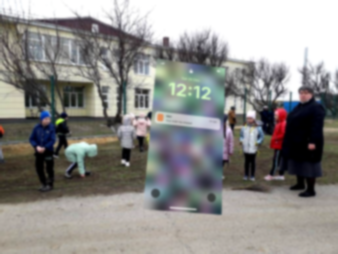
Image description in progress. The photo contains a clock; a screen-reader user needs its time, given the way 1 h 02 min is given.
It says 12 h 12 min
